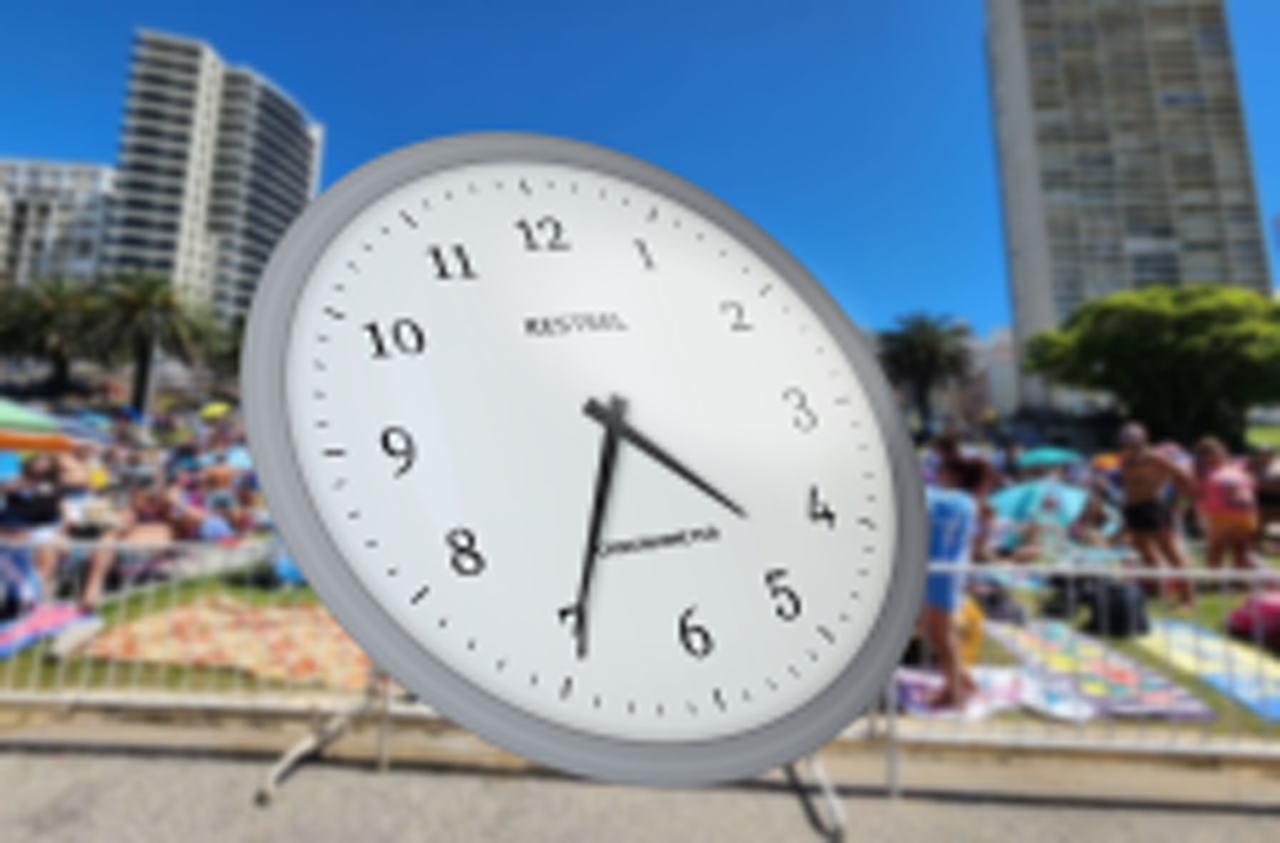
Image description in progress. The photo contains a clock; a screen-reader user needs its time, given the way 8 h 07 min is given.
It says 4 h 35 min
